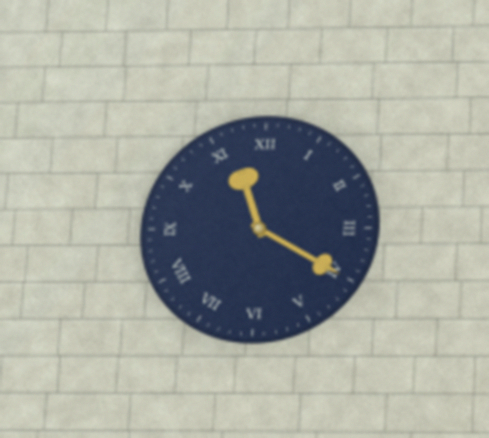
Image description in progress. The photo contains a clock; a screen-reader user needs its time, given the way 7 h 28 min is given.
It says 11 h 20 min
